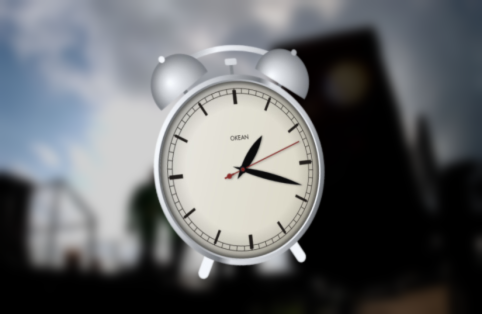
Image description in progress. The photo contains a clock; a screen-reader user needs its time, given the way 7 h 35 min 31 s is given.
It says 1 h 18 min 12 s
